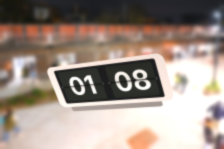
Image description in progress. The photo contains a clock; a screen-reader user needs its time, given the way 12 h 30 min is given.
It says 1 h 08 min
